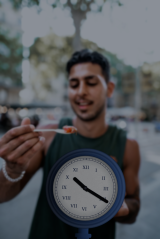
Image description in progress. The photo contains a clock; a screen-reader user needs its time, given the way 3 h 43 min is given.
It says 10 h 20 min
